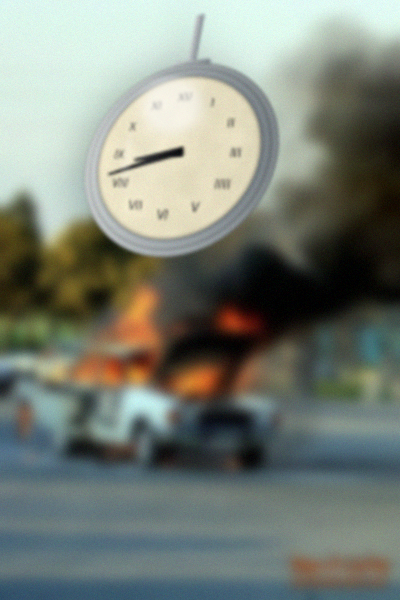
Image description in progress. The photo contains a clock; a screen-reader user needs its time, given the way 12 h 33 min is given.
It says 8 h 42 min
